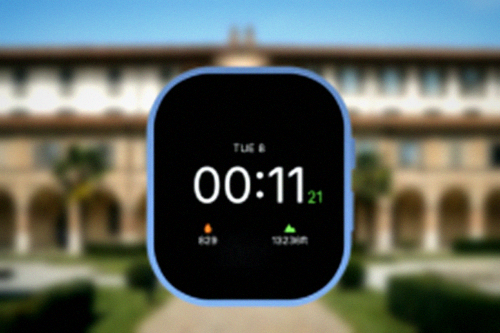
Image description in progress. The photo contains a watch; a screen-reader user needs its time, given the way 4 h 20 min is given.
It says 0 h 11 min
